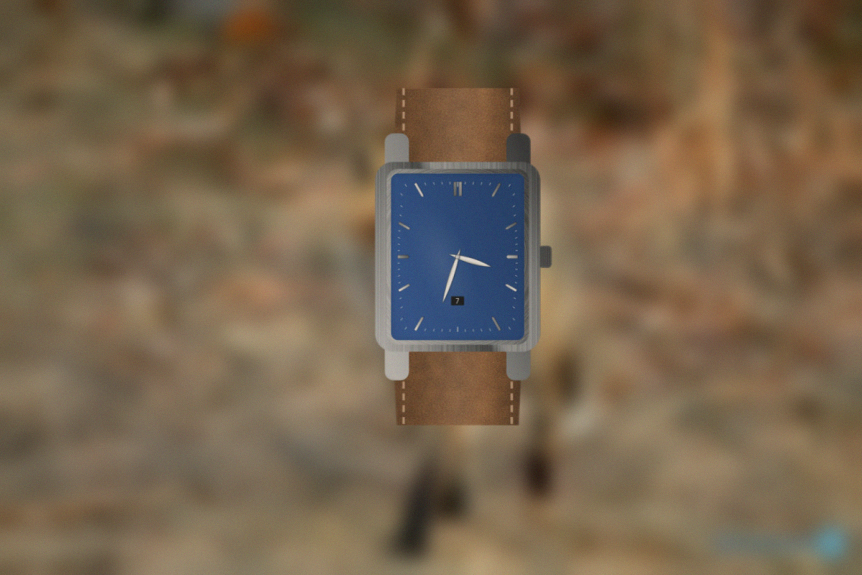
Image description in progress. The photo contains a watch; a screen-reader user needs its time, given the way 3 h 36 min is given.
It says 3 h 33 min
